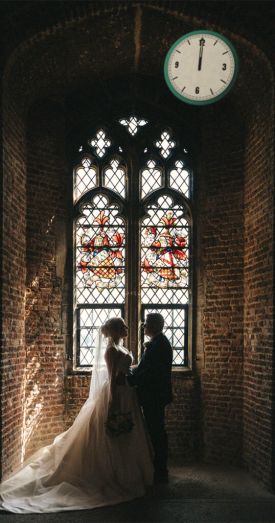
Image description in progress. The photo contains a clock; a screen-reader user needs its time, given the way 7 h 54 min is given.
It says 12 h 00 min
